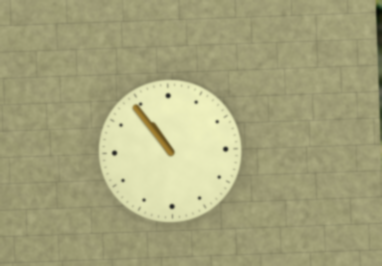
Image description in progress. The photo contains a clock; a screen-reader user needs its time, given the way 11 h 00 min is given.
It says 10 h 54 min
